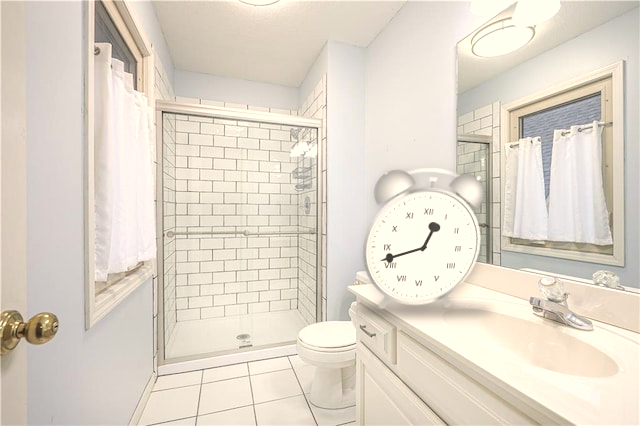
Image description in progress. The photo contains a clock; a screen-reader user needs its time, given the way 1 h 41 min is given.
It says 12 h 42 min
